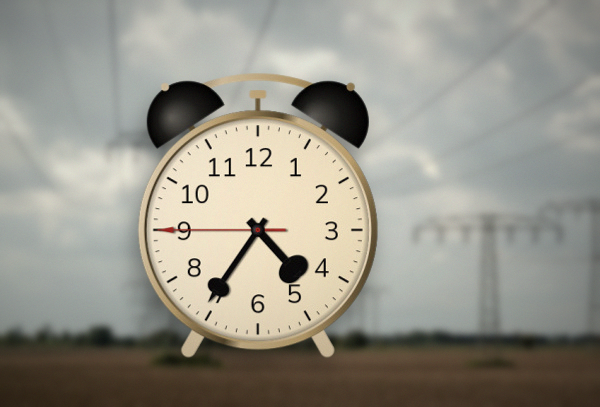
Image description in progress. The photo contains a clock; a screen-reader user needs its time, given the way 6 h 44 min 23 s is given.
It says 4 h 35 min 45 s
